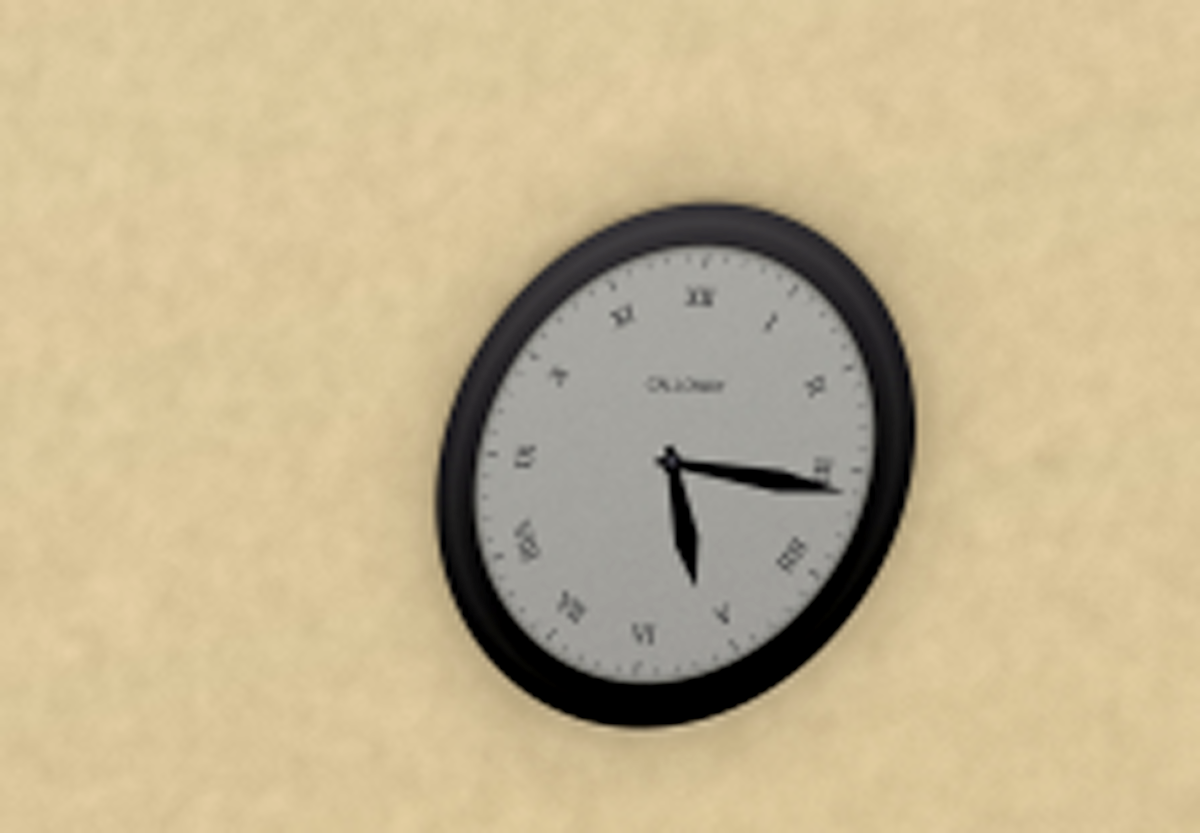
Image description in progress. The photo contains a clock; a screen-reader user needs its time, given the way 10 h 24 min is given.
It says 5 h 16 min
